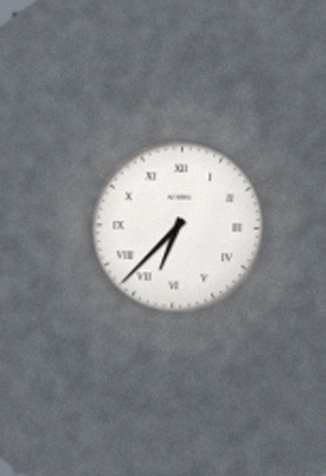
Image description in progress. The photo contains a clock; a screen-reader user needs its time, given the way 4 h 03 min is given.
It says 6 h 37 min
